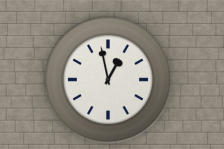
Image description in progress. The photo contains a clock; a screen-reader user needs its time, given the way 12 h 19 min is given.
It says 12 h 58 min
